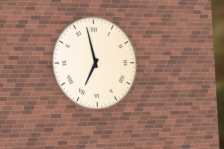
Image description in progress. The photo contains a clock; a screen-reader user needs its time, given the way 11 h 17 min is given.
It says 6 h 58 min
